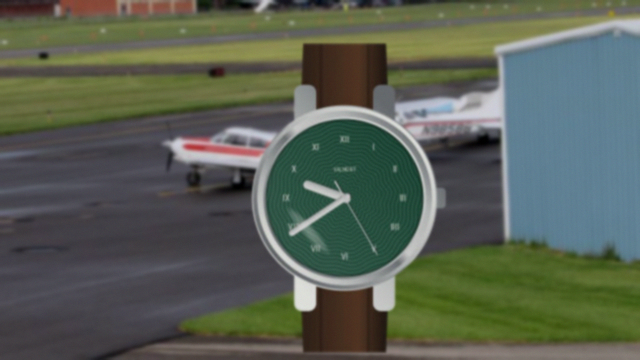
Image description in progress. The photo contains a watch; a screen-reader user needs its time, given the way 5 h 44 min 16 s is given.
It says 9 h 39 min 25 s
